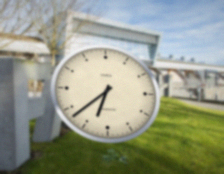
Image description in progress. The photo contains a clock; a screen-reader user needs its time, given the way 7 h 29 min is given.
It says 6 h 38 min
